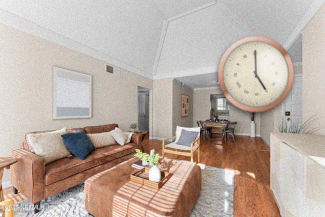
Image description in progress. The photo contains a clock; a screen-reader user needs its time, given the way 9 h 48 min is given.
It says 5 h 00 min
